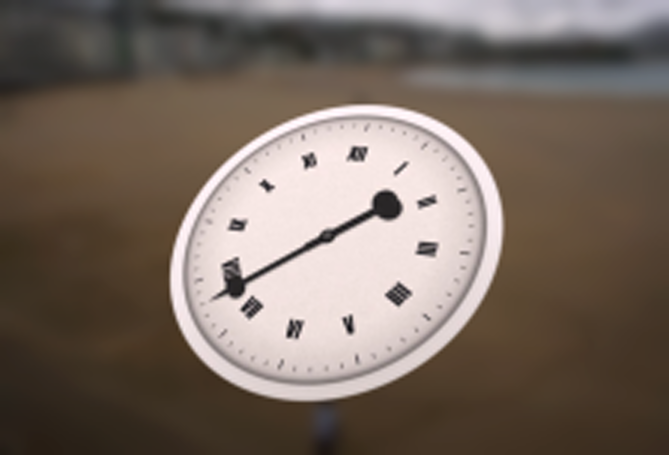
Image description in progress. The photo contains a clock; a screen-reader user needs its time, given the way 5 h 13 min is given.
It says 1 h 38 min
